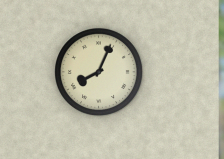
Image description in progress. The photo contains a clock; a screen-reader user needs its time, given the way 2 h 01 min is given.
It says 8 h 04 min
